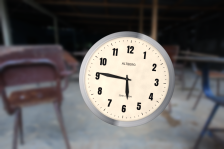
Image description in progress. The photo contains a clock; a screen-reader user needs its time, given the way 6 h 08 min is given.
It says 5 h 46 min
